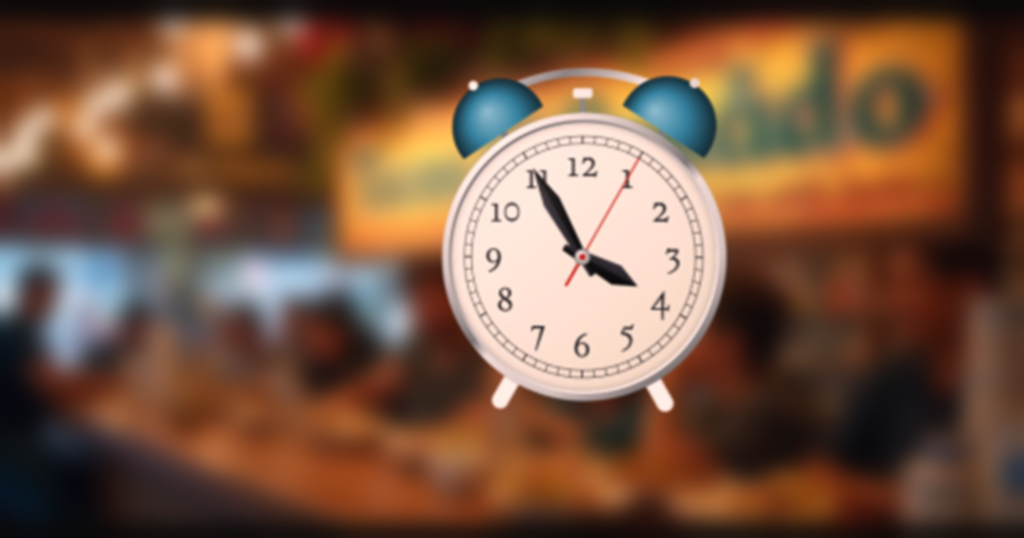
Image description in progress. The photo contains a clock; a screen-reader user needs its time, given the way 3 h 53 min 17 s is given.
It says 3 h 55 min 05 s
